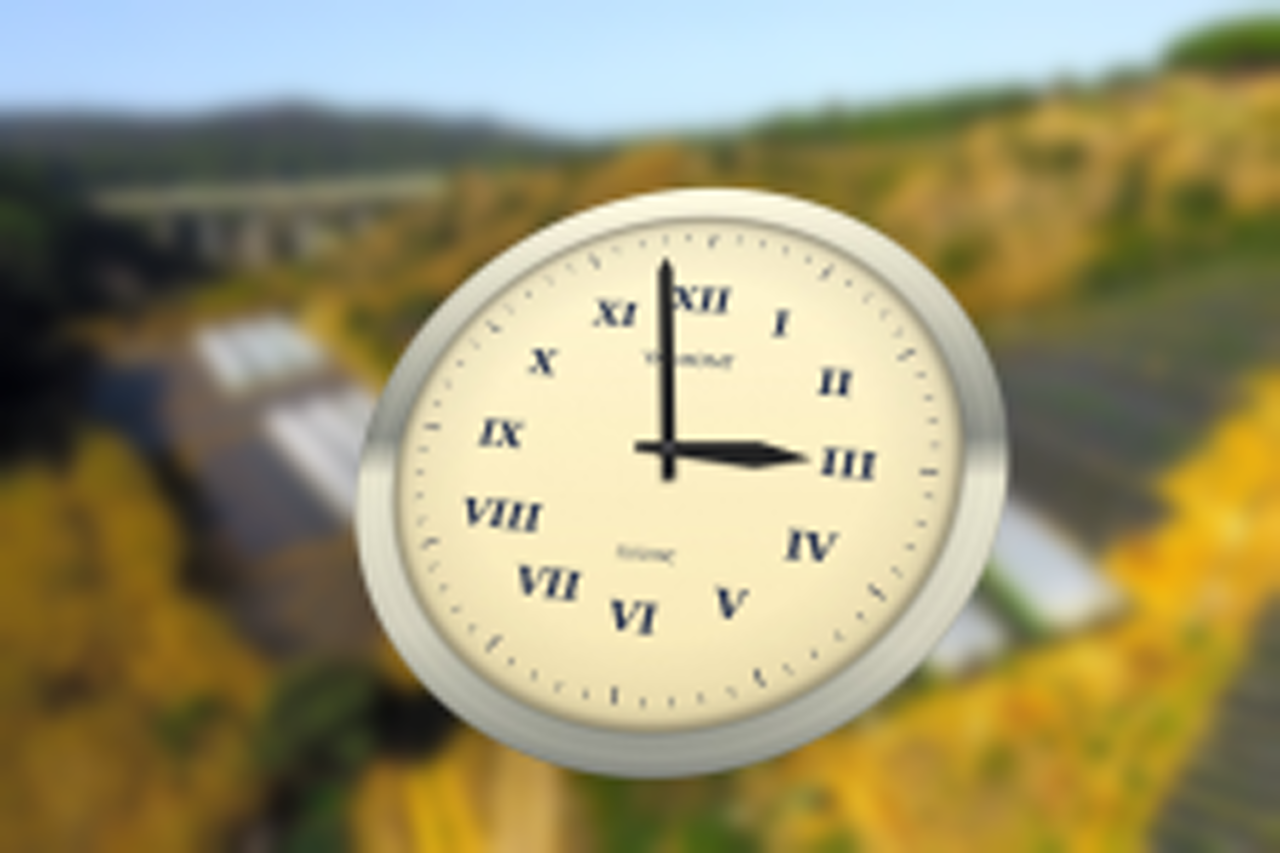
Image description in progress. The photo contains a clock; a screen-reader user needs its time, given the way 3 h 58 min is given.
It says 2 h 58 min
